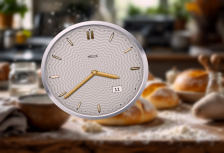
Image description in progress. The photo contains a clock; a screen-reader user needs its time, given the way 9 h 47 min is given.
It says 3 h 39 min
